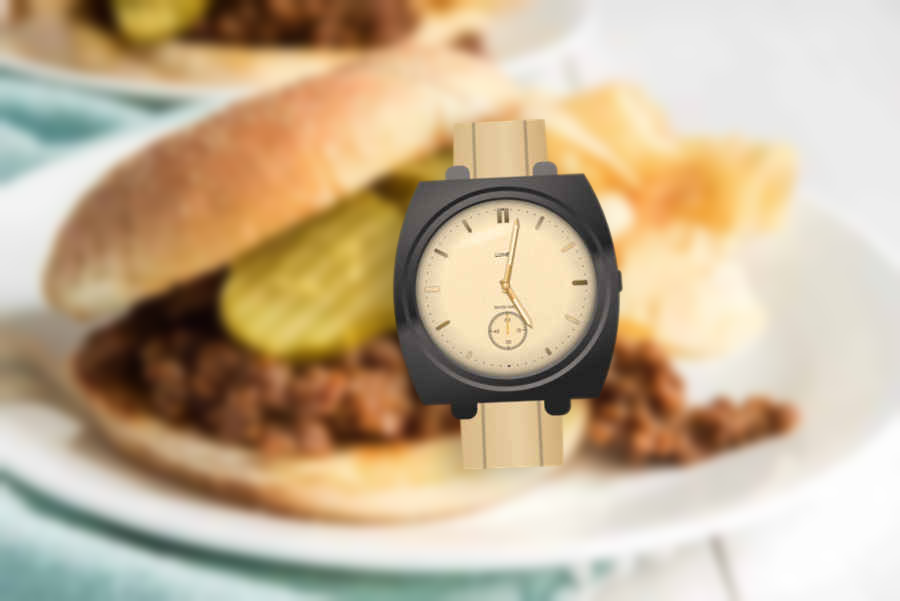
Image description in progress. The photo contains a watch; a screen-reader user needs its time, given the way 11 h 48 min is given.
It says 5 h 02 min
